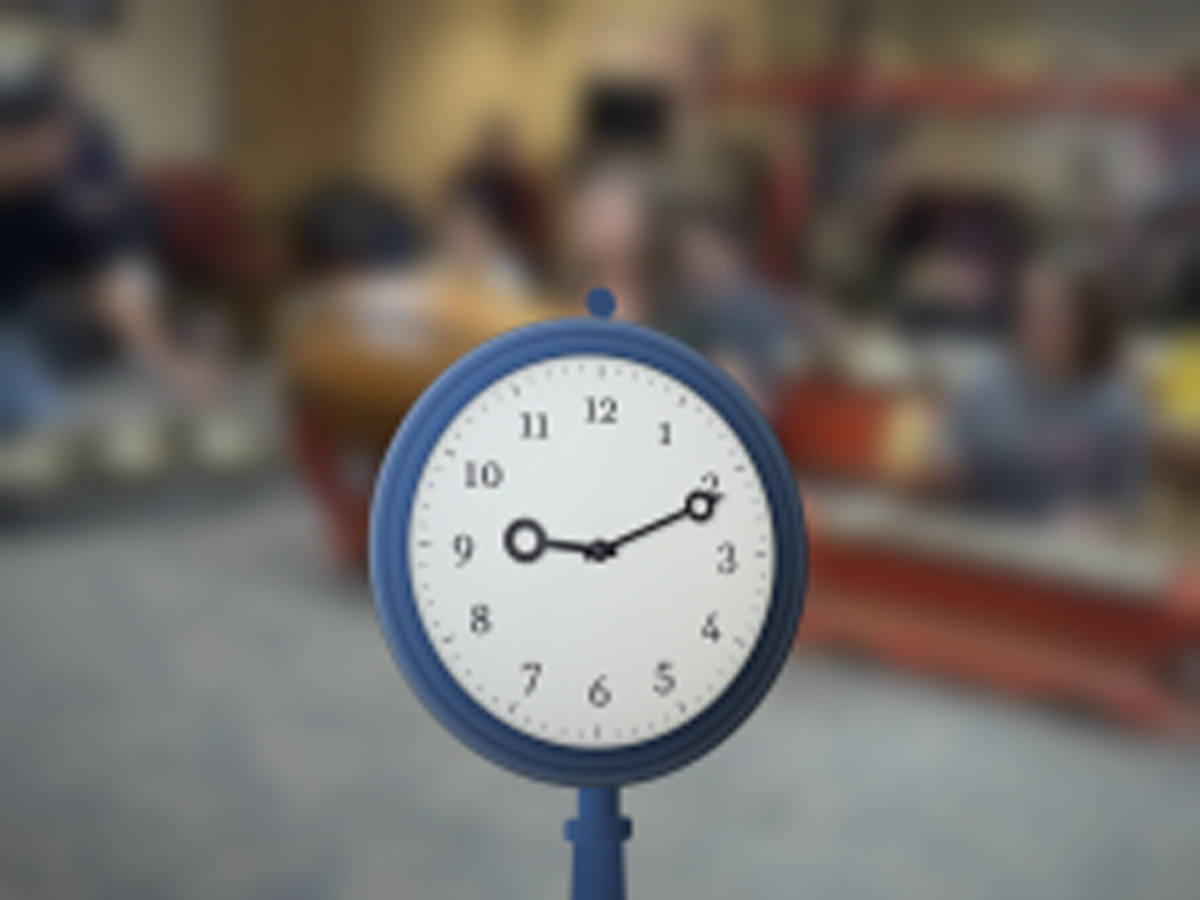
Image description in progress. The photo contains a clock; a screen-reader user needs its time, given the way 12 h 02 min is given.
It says 9 h 11 min
